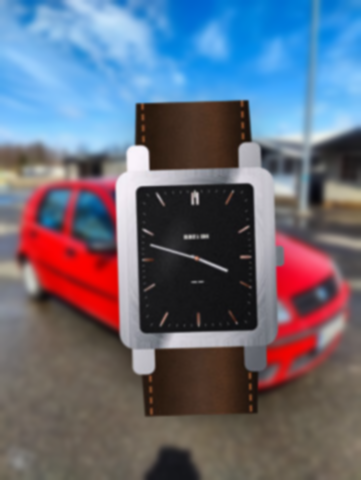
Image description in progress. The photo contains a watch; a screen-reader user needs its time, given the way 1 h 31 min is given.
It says 3 h 48 min
